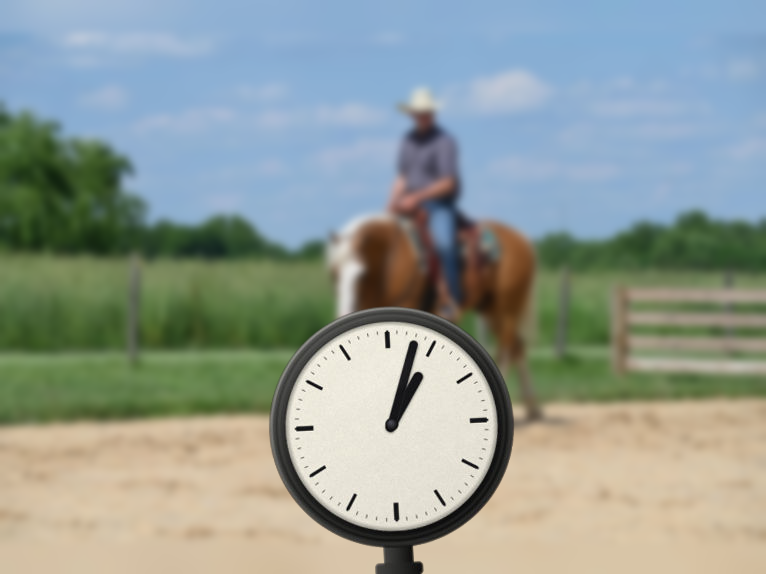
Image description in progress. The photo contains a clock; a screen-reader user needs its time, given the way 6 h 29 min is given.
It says 1 h 03 min
